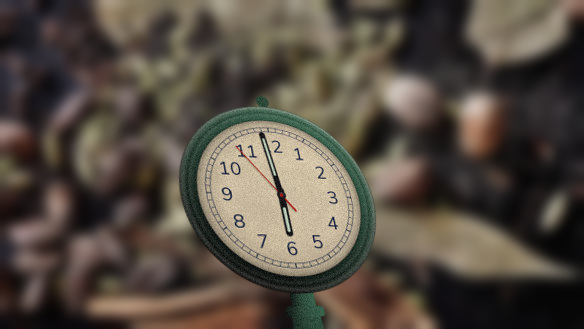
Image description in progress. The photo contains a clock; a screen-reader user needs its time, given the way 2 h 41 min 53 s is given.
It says 5 h 58 min 54 s
